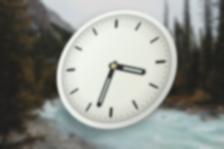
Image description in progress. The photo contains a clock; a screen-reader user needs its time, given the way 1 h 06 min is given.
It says 3 h 33 min
